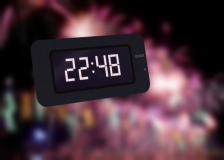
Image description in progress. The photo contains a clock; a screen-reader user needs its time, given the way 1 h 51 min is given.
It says 22 h 48 min
